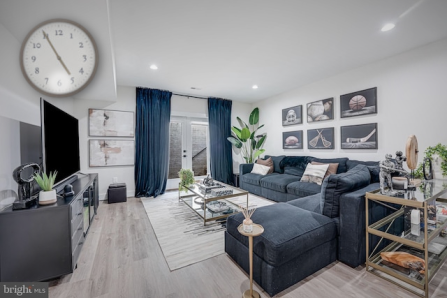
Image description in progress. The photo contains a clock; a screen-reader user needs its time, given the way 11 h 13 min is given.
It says 4 h 55 min
